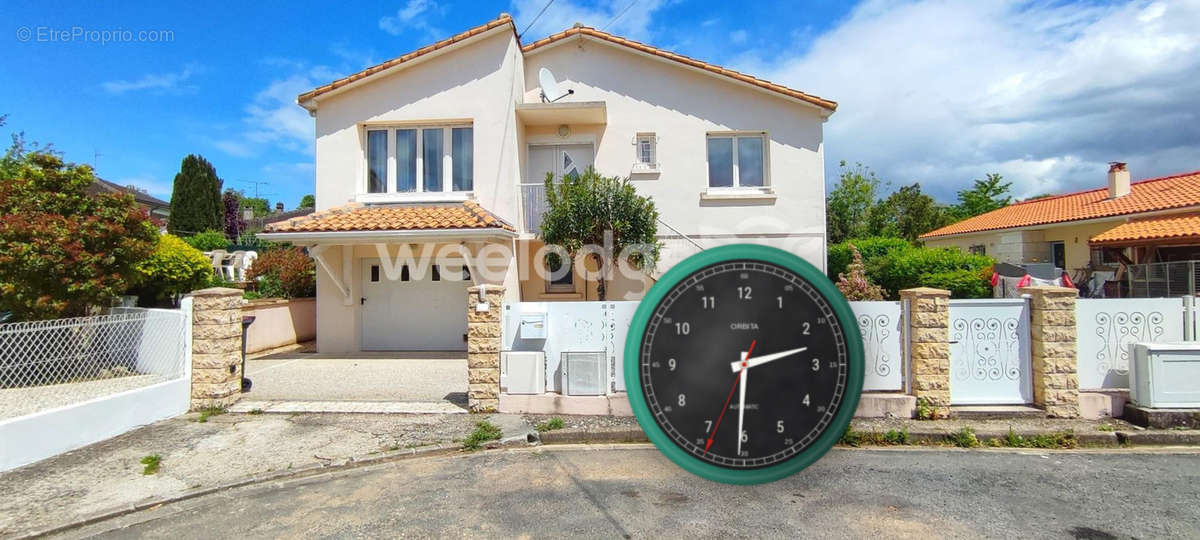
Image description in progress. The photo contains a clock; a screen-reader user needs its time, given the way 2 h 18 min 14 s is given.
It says 2 h 30 min 34 s
